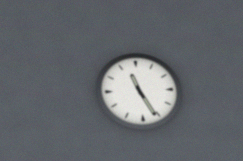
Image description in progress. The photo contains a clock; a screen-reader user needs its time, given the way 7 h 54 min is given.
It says 11 h 26 min
